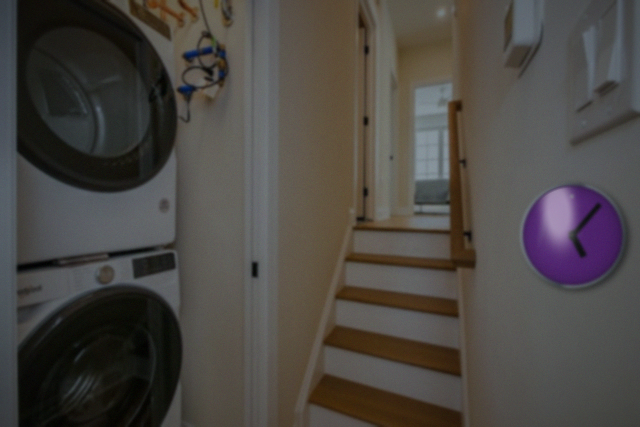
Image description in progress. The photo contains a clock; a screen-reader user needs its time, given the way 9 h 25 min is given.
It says 5 h 07 min
